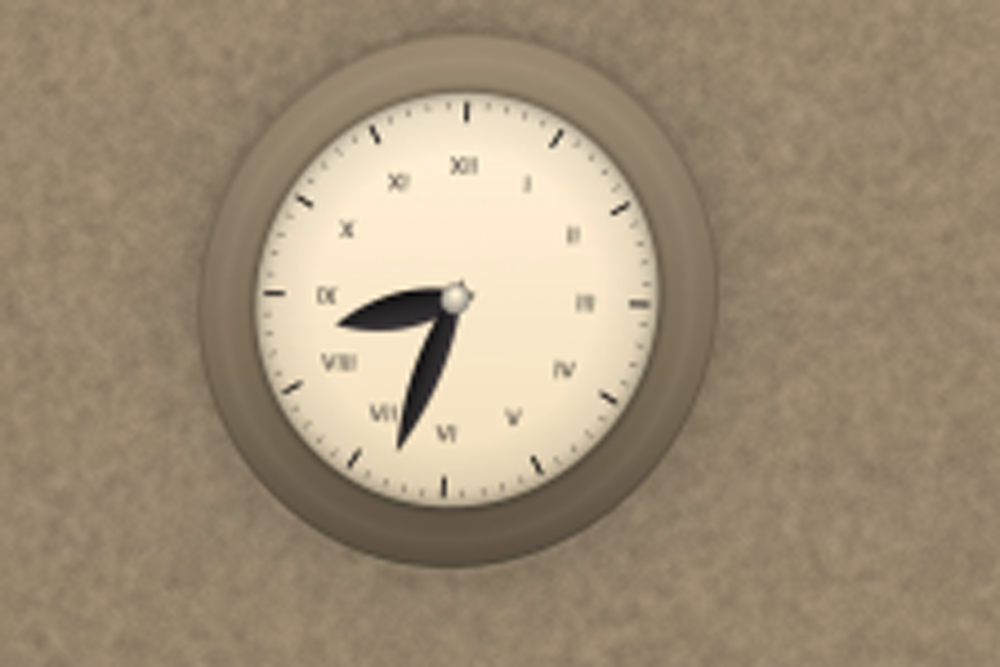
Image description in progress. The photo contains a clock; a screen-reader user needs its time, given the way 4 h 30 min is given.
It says 8 h 33 min
